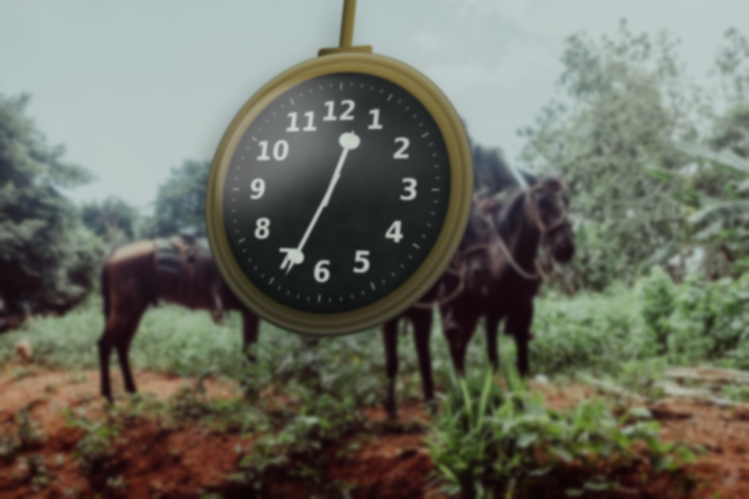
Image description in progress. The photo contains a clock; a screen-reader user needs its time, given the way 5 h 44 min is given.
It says 12 h 34 min
